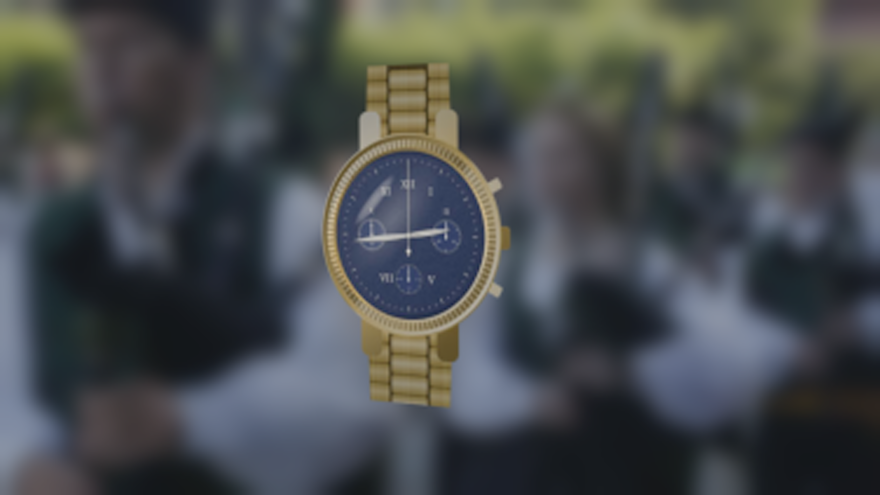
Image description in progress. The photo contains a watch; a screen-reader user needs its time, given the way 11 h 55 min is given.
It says 2 h 44 min
